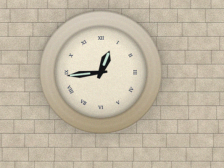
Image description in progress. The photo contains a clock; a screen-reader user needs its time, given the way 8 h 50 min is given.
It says 12 h 44 min
